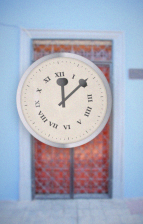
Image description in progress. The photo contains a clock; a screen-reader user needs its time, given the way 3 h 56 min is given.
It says 12 h 09 min
